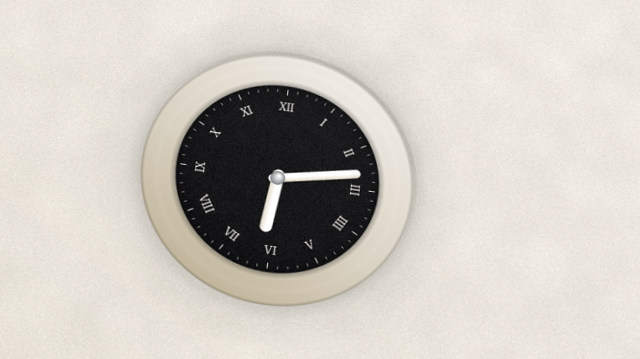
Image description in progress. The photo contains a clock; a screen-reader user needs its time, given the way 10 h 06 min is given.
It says 6 h 13 min
